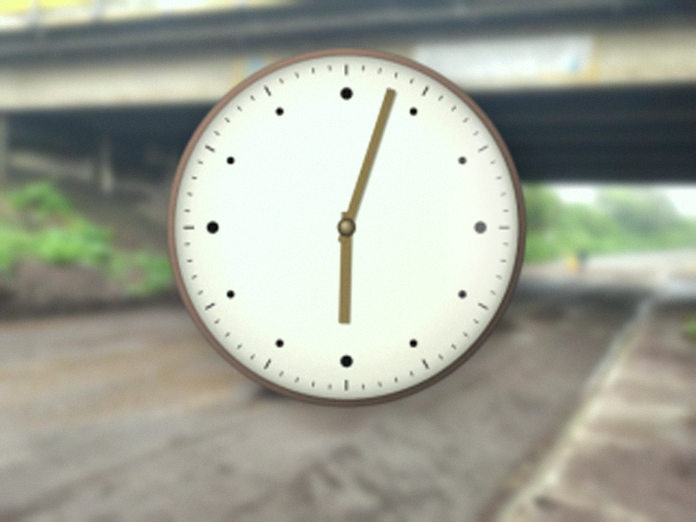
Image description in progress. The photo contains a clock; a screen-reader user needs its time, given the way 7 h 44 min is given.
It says 6 h 03 min
